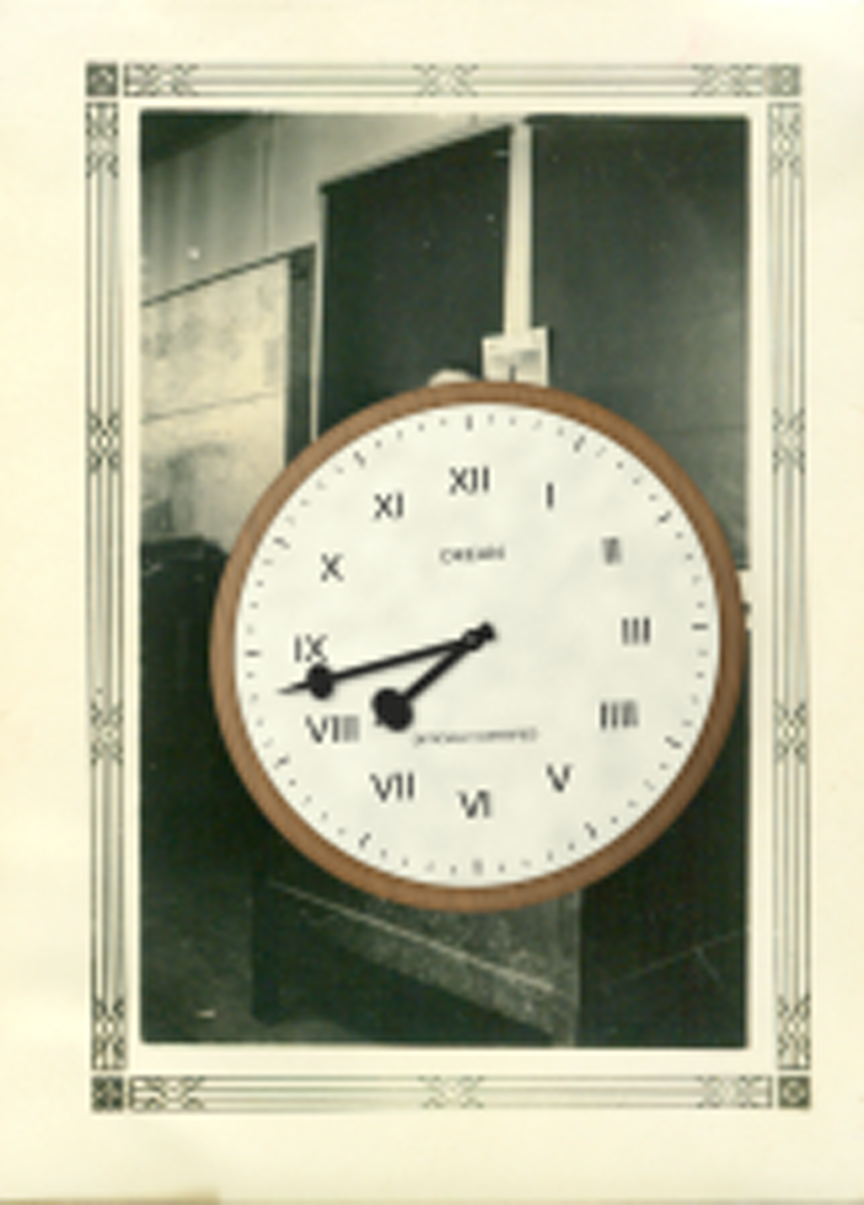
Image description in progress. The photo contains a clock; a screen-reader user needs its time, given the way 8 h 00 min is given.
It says 7 h 43 min
